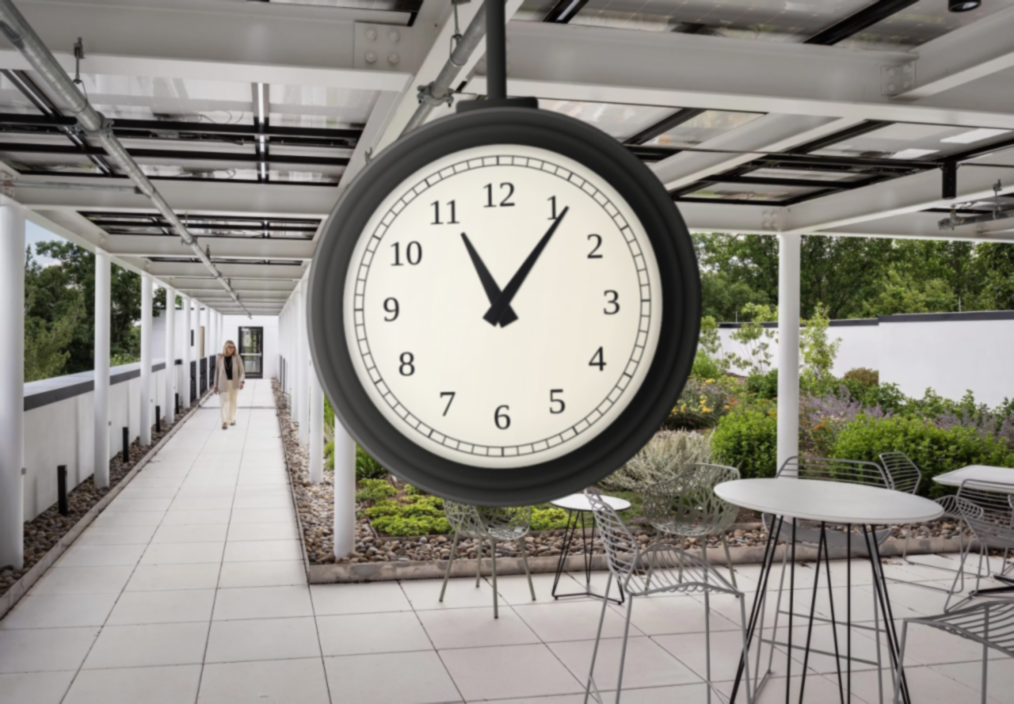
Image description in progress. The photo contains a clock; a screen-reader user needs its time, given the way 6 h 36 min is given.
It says 11 h 06 min
